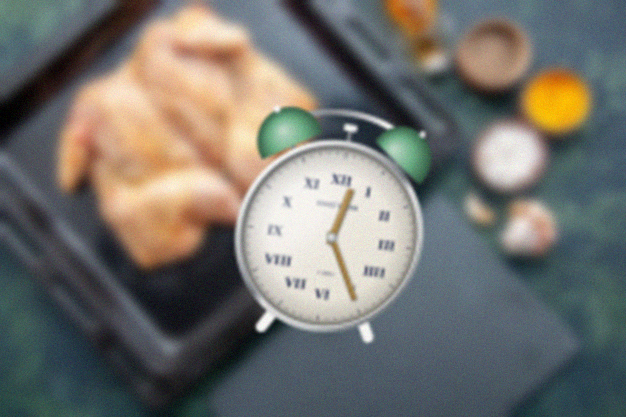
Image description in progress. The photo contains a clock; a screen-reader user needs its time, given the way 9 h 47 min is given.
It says 12 h 25 min
